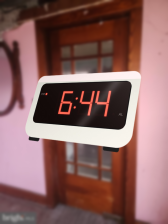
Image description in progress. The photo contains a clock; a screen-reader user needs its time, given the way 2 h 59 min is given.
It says 6 h 44 min
